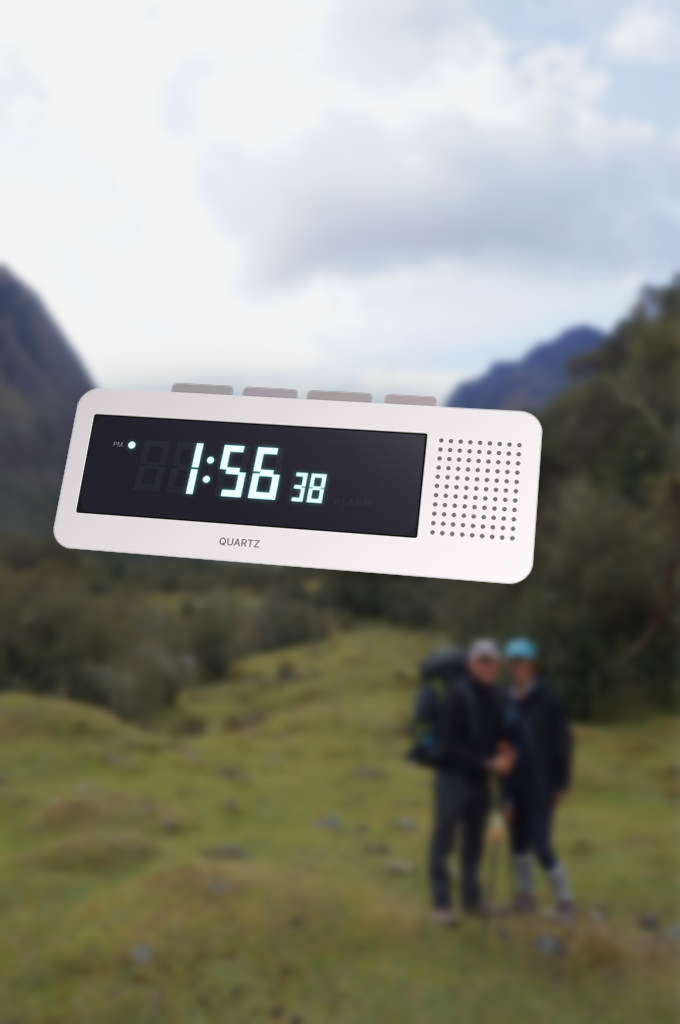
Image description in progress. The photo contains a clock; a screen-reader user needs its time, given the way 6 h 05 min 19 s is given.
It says 1 h 56 min 38 s
